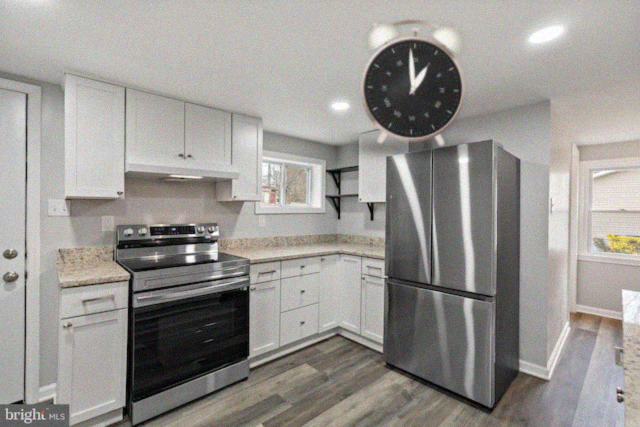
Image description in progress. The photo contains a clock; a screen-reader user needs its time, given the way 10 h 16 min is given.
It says 12 h 59 min
